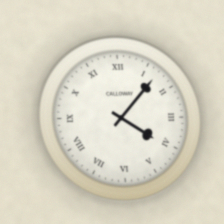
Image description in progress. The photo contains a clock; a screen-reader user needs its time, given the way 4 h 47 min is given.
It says 4 h 07 min
